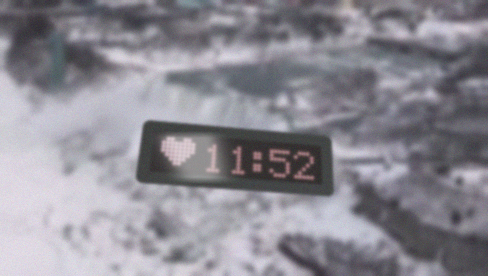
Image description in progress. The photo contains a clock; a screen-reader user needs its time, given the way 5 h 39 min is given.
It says 11 h 52 min
